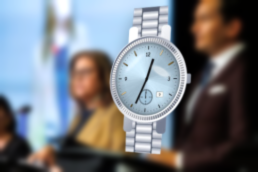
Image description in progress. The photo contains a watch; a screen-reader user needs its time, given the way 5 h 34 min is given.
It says 12 h 34 min
